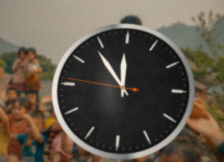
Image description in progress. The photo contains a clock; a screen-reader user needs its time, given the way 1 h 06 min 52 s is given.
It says 11 h 53 min 46 s
